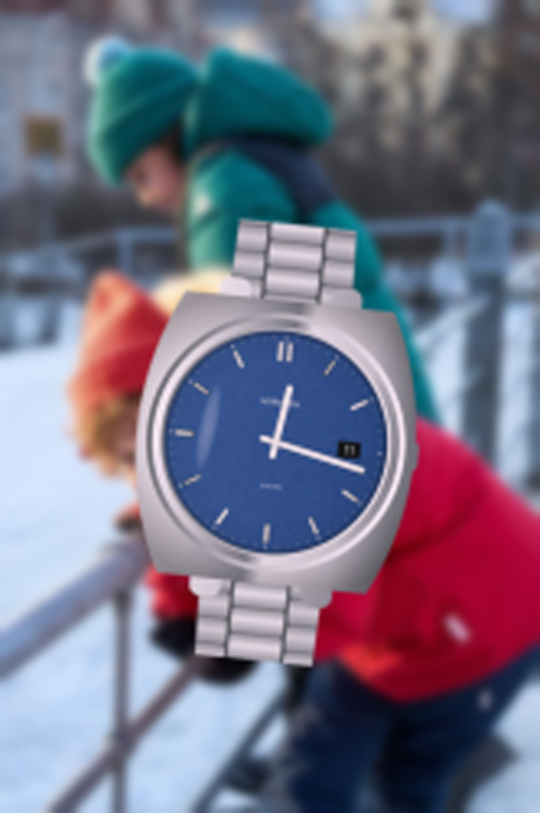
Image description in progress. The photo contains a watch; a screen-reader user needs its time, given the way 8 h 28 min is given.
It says 12 h 17 min
